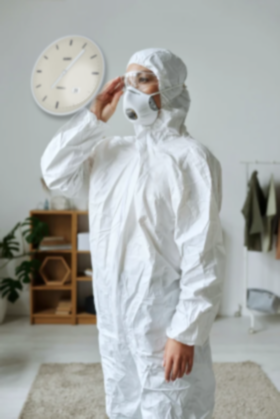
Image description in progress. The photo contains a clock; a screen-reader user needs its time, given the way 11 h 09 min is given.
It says 7 h 06 min
